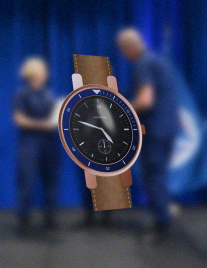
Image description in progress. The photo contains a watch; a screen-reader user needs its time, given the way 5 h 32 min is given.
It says 4 h 48 min
